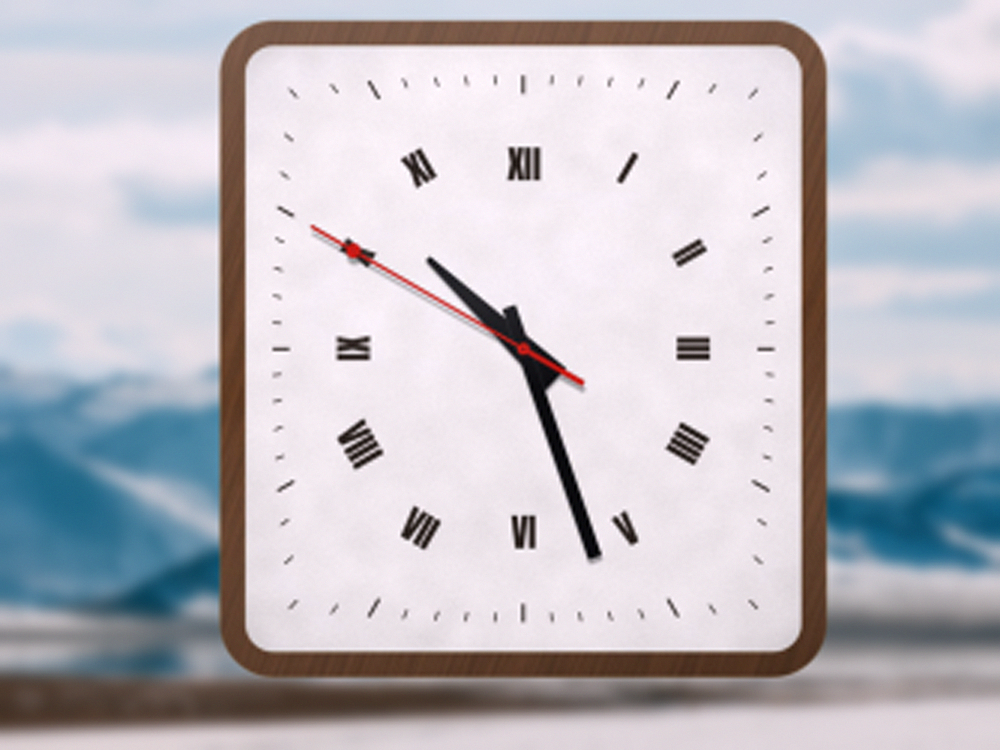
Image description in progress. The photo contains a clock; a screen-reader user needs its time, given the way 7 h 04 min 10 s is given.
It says 10 h 26 min 50 s
